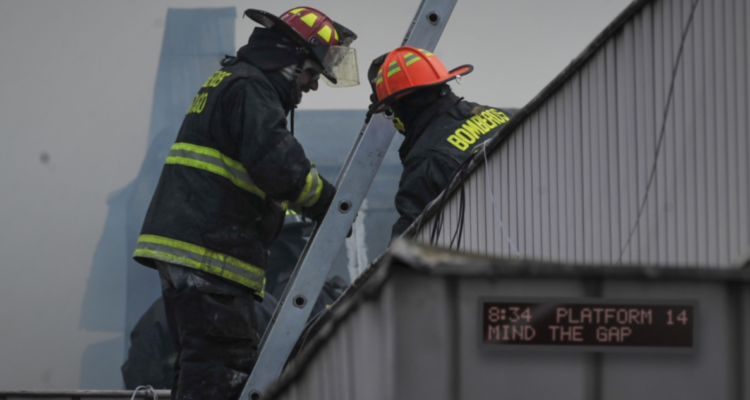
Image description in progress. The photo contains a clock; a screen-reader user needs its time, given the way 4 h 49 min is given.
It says 8 h 34 min
